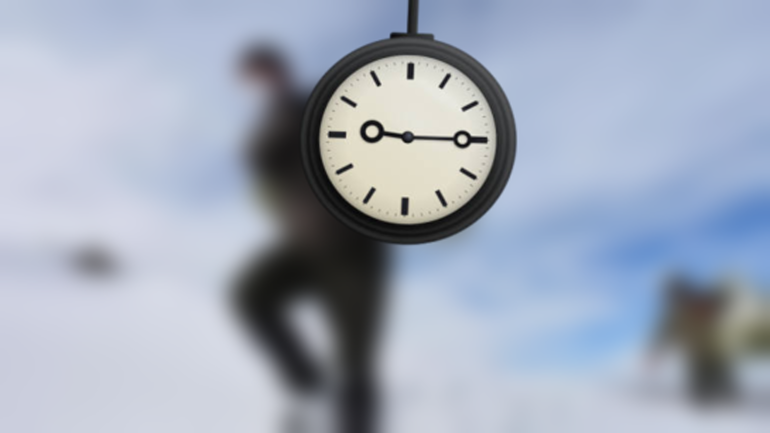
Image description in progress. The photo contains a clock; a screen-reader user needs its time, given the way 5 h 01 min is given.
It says 9 h 15 min
